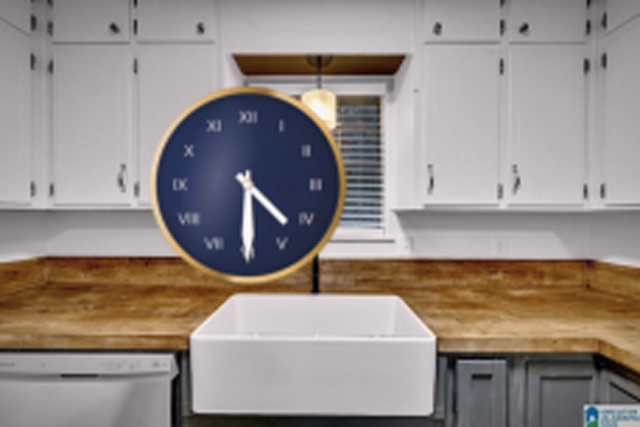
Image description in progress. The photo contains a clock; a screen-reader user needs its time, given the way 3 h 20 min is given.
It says 4 h 30 min
